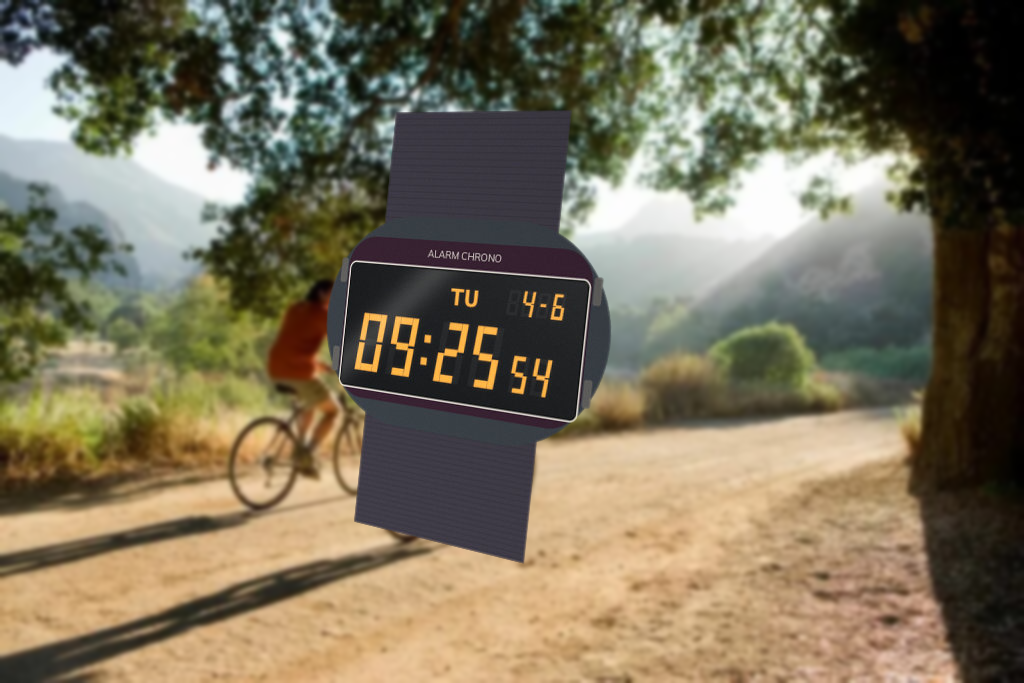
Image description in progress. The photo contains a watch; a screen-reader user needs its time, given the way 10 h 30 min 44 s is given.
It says 9 h 25 min 54 s
